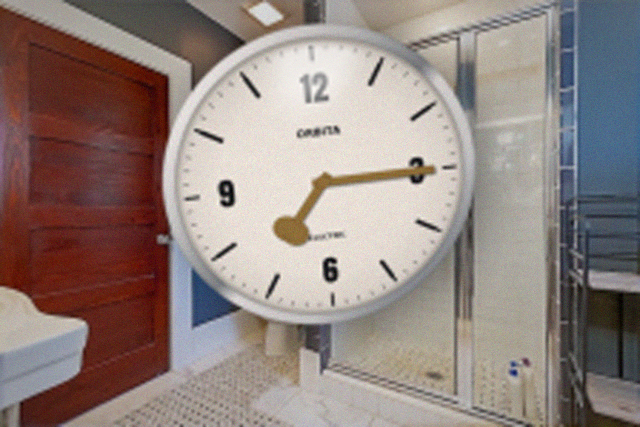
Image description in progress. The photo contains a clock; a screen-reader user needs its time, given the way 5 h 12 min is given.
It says 7 h 15 min
